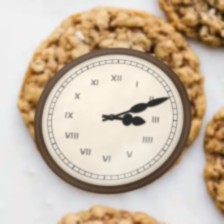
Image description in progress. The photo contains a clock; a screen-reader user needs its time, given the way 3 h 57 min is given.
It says 3 h 11 min
